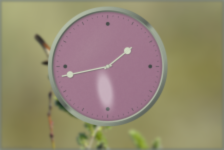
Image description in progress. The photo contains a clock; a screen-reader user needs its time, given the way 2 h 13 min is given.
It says 1 h 43 min
